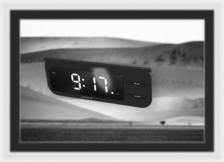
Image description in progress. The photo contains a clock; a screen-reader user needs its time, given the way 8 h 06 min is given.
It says 9 h 17 min
